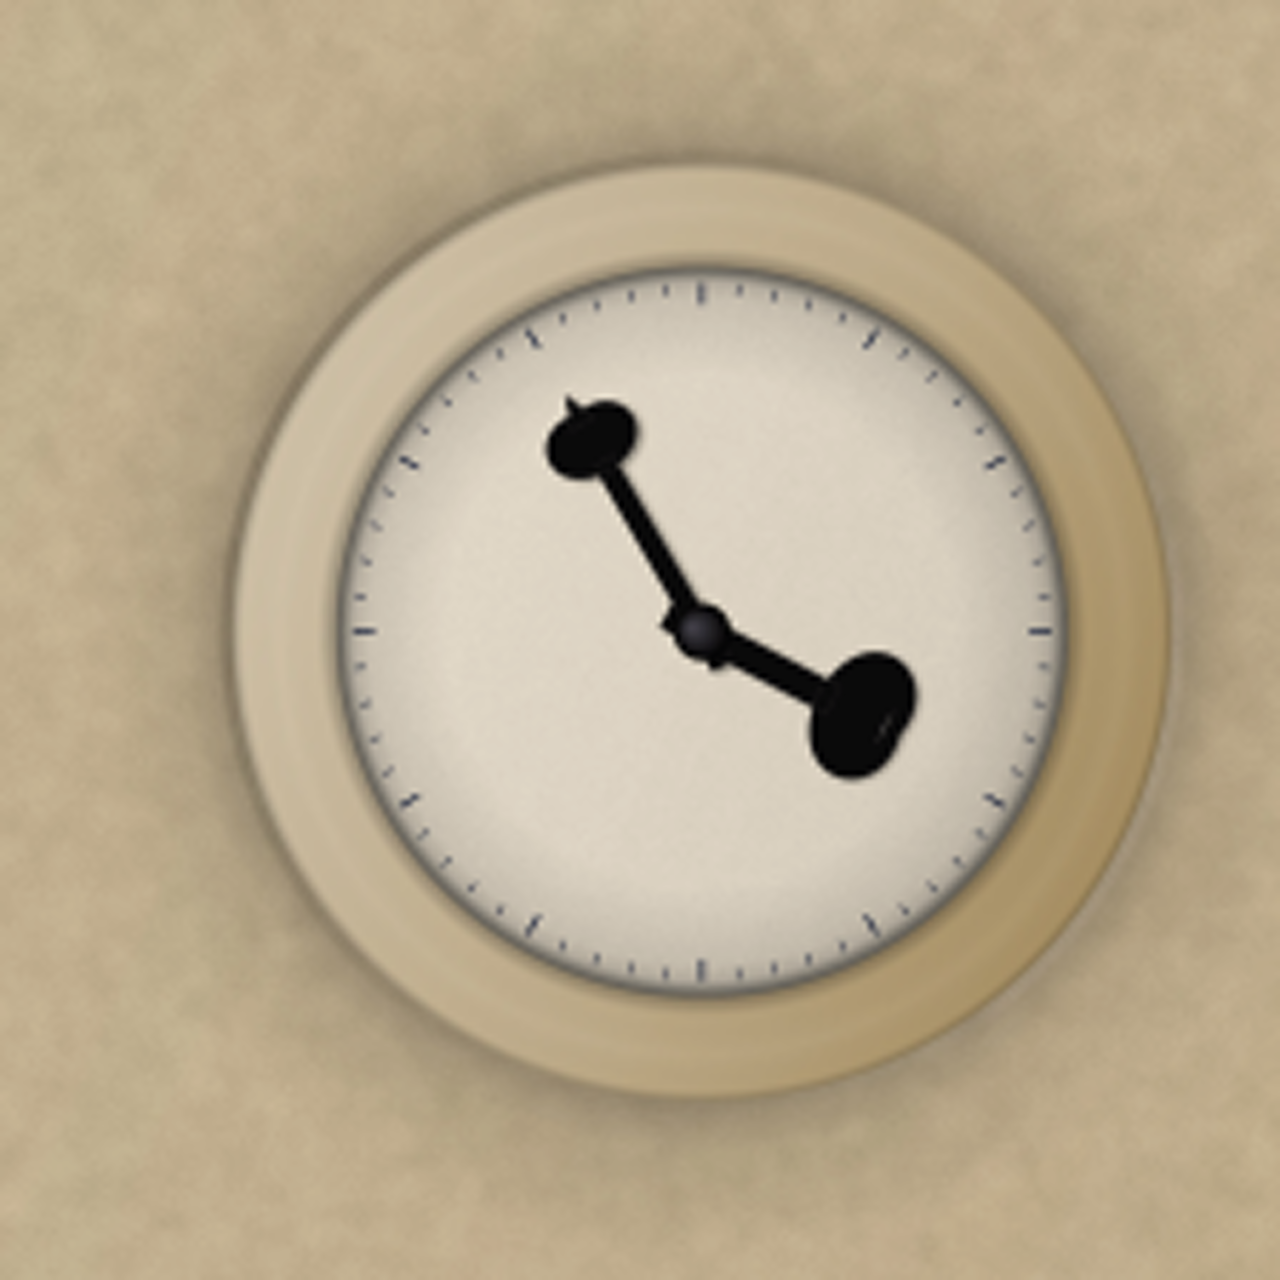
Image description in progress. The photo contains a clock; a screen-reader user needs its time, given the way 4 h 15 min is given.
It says 3 h 55 min
